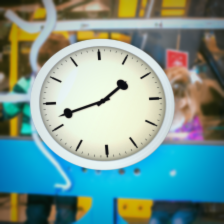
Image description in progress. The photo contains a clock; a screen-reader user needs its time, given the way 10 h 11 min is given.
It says 1 h 42 min
